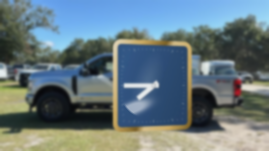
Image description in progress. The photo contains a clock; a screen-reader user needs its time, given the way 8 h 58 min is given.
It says 7 h 45 min
